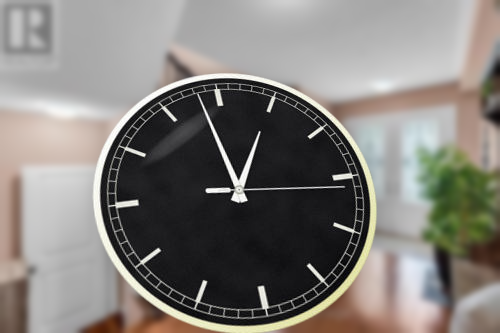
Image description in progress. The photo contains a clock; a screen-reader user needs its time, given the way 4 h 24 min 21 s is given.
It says 12 h 58 min 16 s
